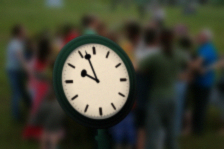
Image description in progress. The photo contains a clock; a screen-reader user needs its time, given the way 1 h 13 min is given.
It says 9 h 57 min
